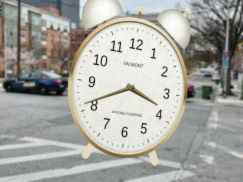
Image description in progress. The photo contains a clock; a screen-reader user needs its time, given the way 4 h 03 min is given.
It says 3 h 41 min
